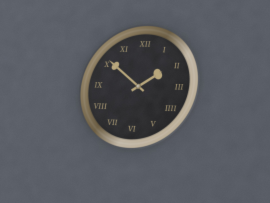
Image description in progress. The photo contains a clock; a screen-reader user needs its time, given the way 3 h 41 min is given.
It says 1 h 51 min
